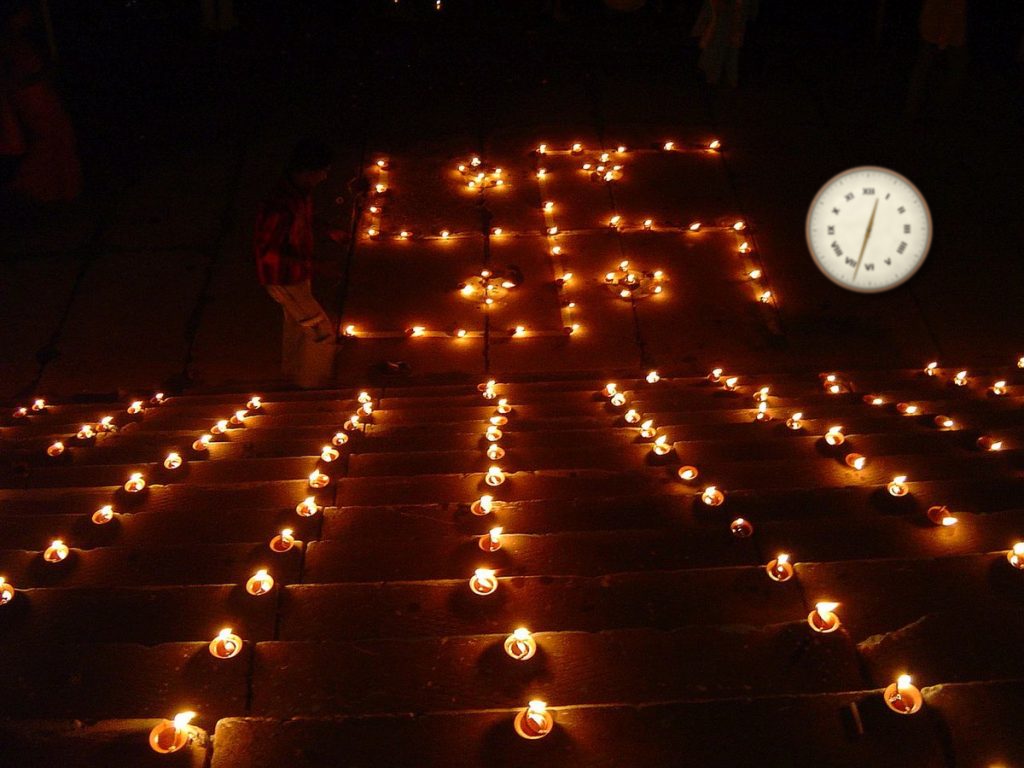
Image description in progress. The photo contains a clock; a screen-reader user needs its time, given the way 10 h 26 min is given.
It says 12 h 33 min
